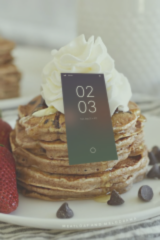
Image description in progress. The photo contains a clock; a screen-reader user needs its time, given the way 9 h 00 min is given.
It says 2 h 03 min
